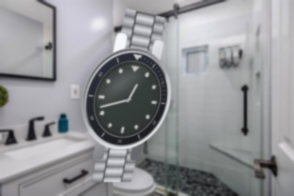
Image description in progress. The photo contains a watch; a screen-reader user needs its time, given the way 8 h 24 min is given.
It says 12 h 42 min
